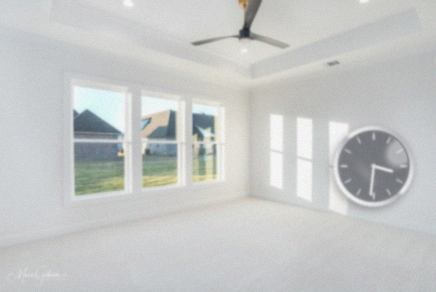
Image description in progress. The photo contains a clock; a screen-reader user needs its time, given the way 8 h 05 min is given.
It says 3 h 31 min
